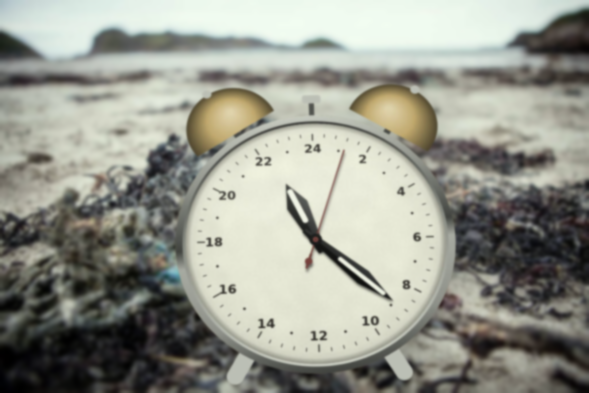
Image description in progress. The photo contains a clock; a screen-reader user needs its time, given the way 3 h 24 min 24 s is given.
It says 22 h 22 min 03 s
